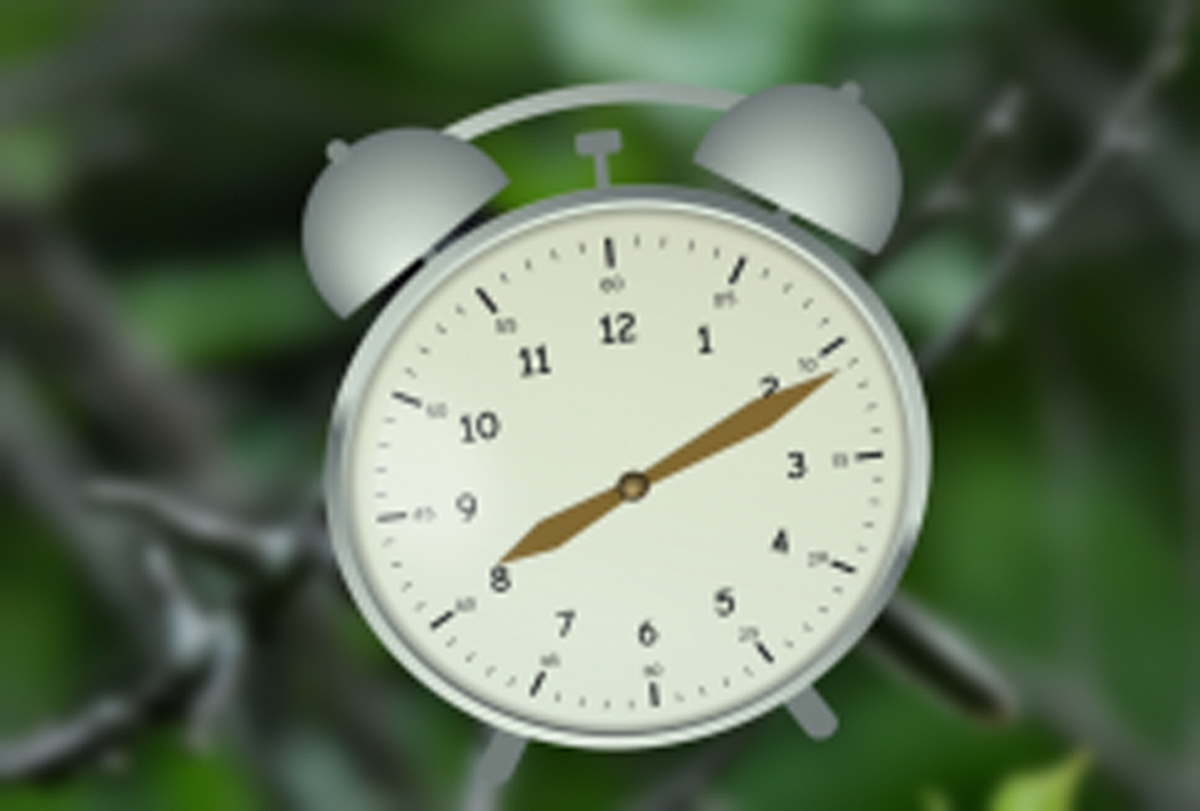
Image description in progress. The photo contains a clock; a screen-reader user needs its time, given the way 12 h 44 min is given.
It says 8 h 11 min
